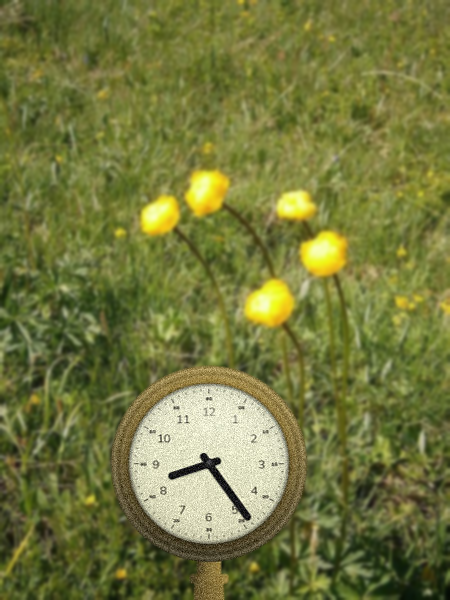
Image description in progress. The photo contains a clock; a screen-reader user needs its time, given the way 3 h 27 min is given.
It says 8 h 24 min
